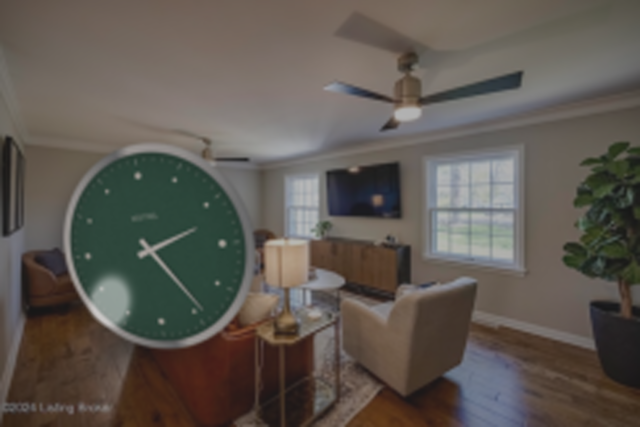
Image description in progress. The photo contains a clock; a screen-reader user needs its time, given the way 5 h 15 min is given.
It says 2 h 24 min
